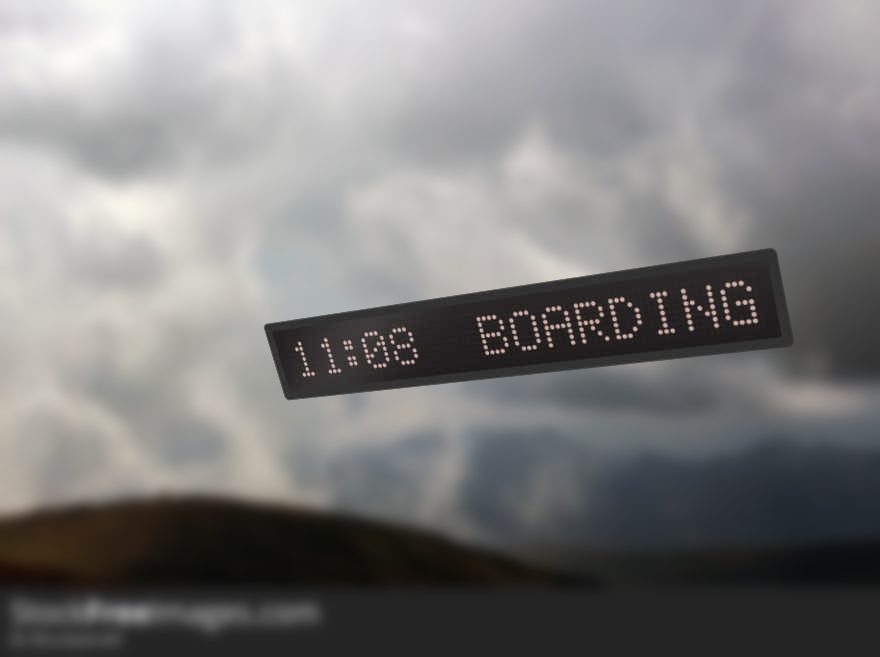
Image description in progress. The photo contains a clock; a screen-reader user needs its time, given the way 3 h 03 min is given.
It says 11 h 08 min
